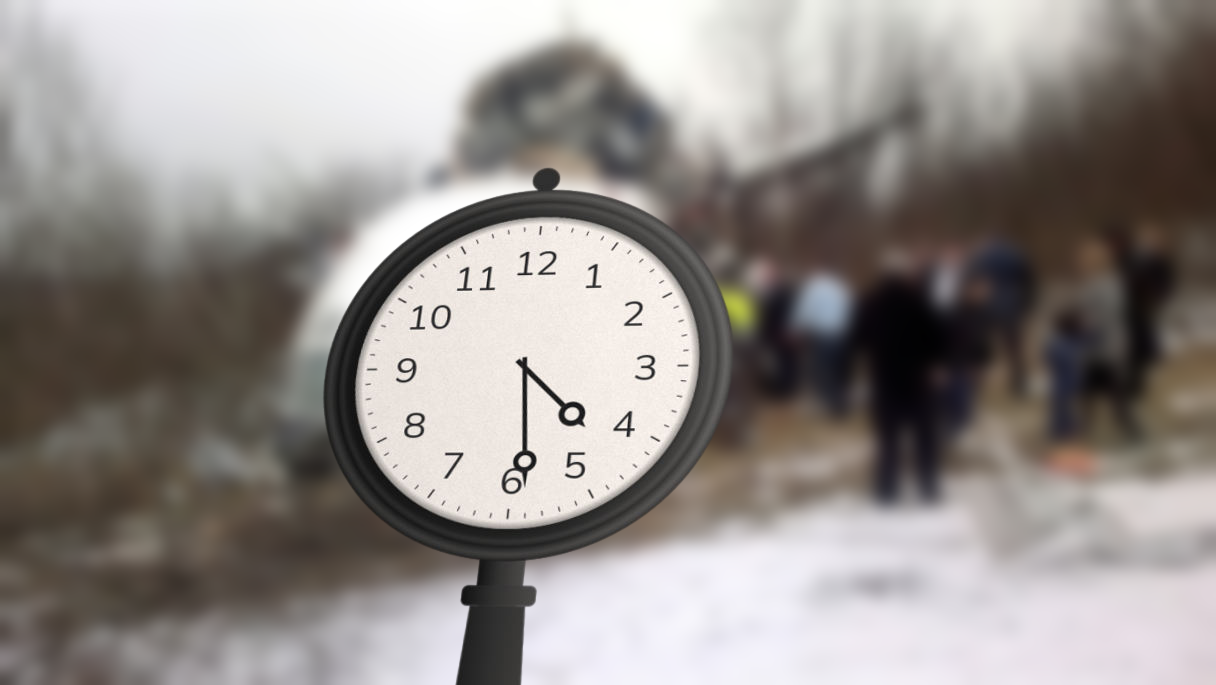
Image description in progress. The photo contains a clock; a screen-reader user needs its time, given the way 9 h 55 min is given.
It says 4 h 29 min
